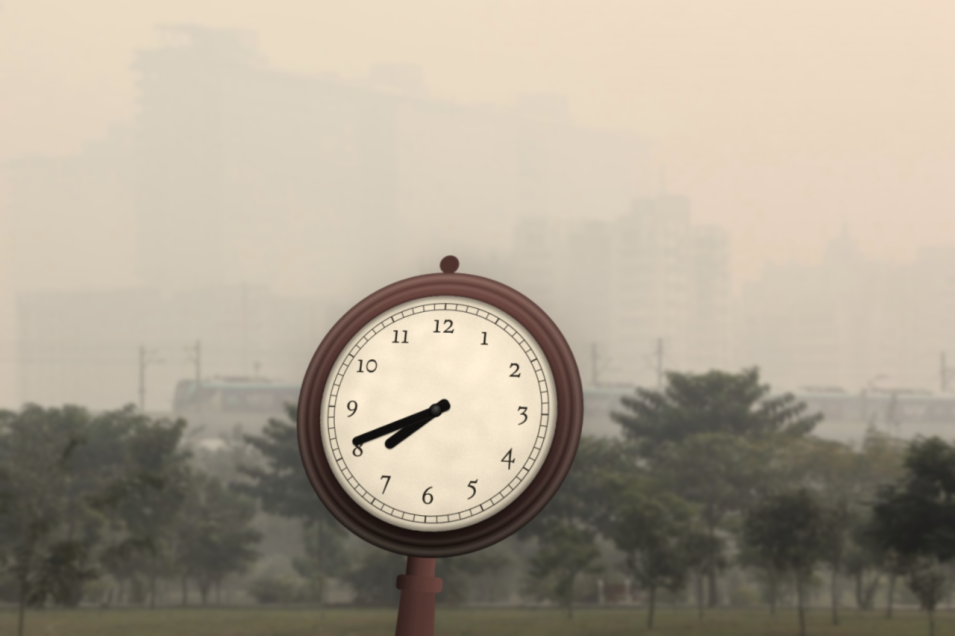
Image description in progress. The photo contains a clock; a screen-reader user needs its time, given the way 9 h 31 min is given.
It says 7 h 41 min
